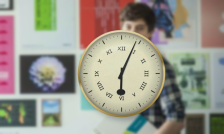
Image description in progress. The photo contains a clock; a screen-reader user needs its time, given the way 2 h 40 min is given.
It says 6 h 04 min
